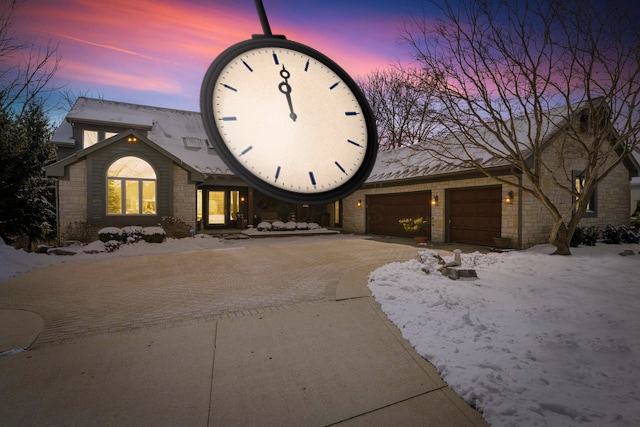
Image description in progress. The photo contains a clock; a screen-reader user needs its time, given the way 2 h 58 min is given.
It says 12 h 01 min
